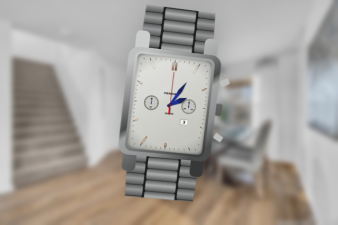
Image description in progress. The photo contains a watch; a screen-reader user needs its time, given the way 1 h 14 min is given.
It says 2 h 05 min
